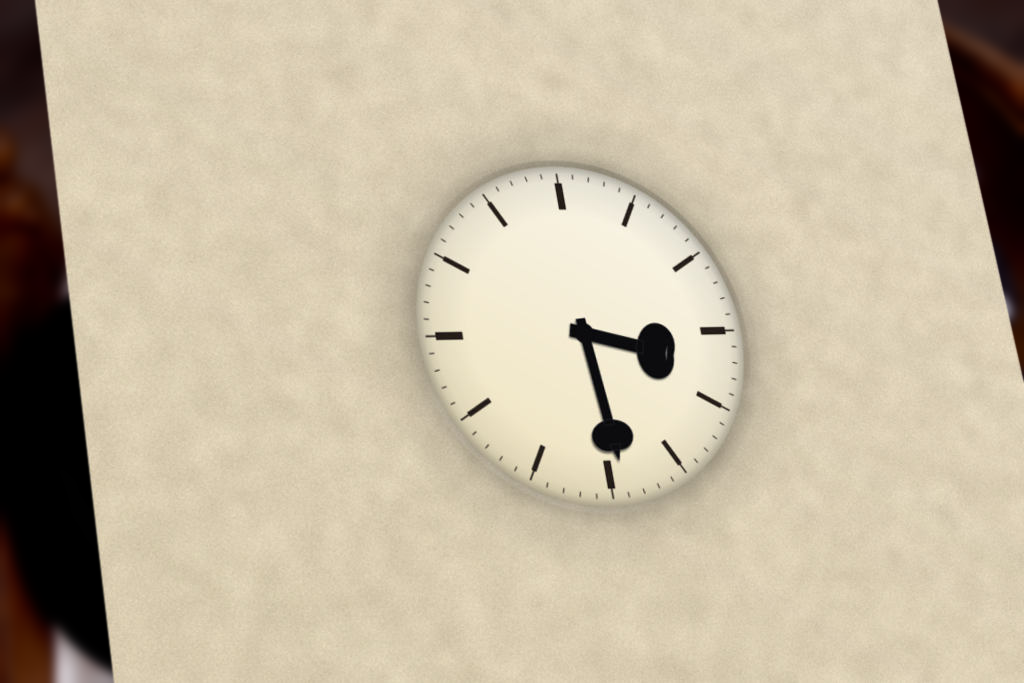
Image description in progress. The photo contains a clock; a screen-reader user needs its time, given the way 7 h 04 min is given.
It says 3 h 29 min
